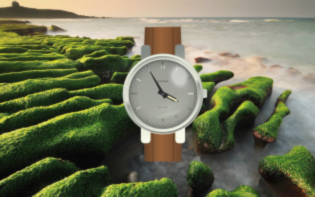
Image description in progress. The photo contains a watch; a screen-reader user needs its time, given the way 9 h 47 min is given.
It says 3 h 55 min
